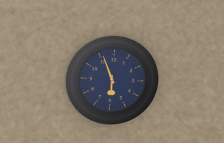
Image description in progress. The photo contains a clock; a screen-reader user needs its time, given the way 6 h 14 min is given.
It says 5 h 56 min
